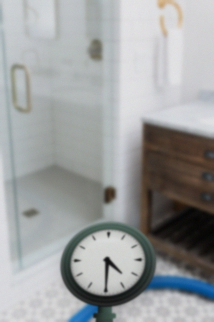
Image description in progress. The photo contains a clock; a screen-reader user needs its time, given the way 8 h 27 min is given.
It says 4 h 30 min
